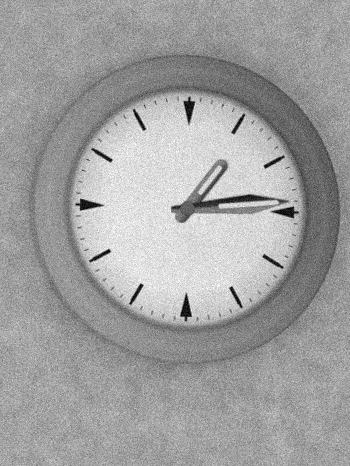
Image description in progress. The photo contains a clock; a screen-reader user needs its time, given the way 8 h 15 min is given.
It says 1 h 14 min
